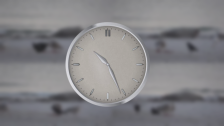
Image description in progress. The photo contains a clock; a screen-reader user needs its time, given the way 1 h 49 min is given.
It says 10 h 26 min
